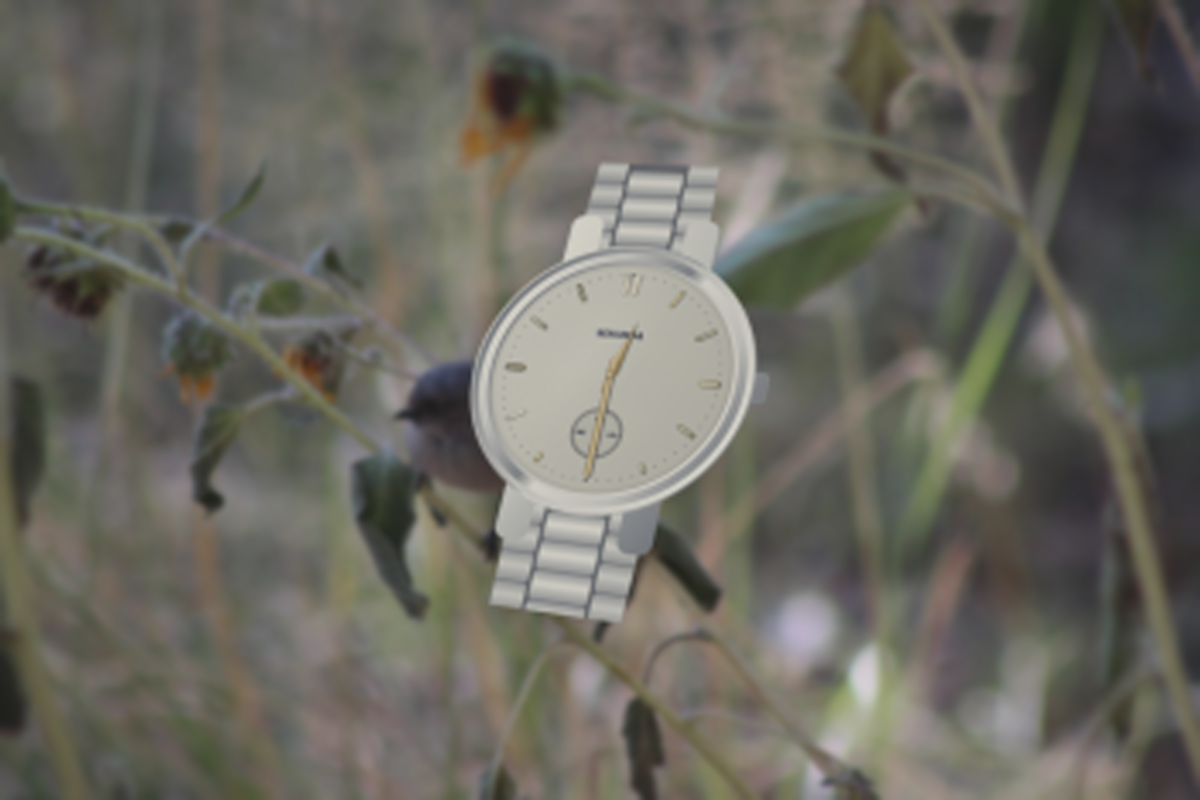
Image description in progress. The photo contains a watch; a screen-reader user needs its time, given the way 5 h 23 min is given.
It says 12 h 30 min
